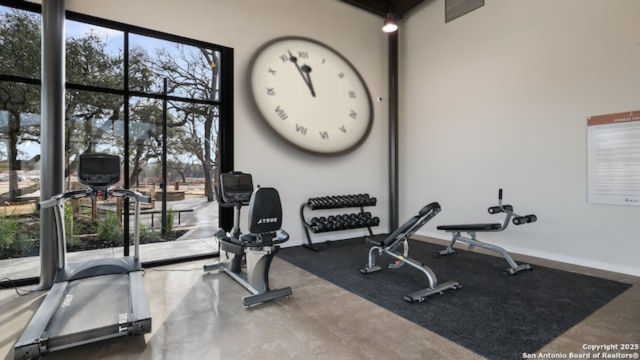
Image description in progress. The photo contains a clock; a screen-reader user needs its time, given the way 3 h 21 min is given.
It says 11 h 57 min
